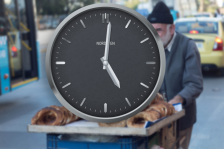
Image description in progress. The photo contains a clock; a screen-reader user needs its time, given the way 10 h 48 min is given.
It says 5 h 01 min
